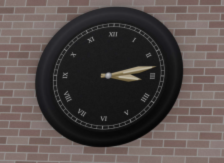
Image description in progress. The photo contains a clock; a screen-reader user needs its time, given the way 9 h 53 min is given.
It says 3 h 13 min
